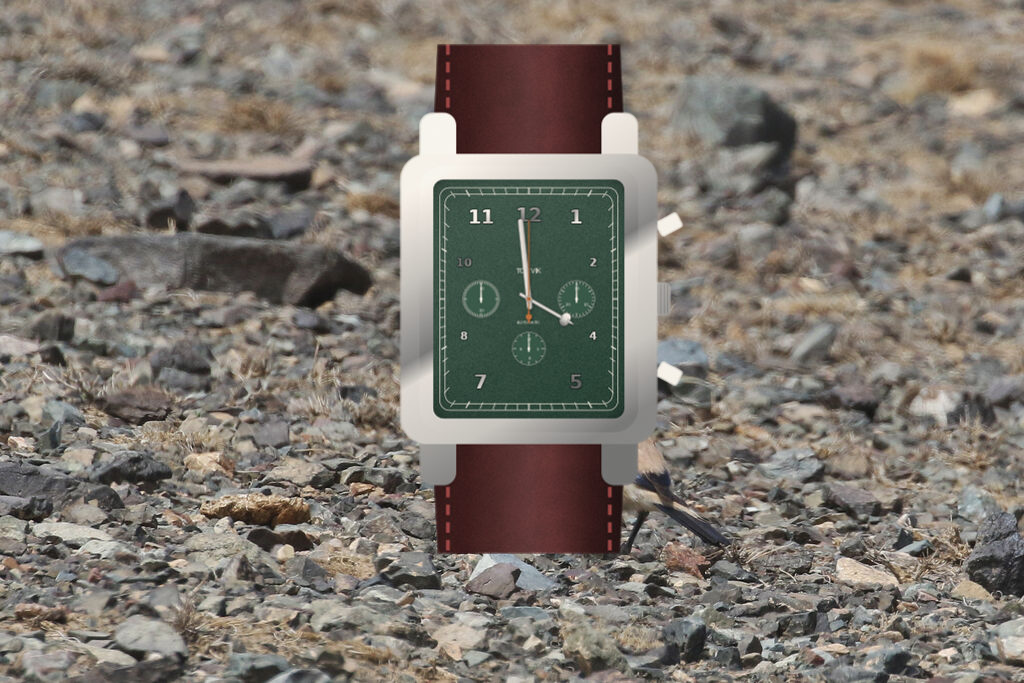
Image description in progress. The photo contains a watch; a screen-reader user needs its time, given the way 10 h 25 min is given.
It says 3 h 59 min
